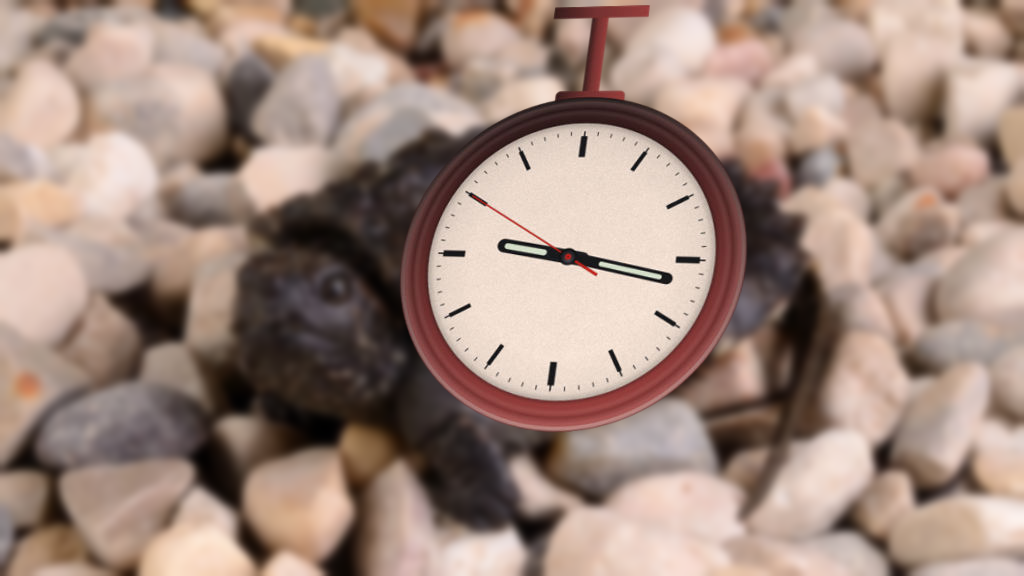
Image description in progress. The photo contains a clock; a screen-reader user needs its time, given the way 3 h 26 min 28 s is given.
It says 9 h 16 min 50 s
